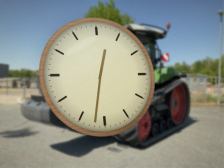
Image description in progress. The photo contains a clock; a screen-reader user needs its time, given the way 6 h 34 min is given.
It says 12 h 32 min
